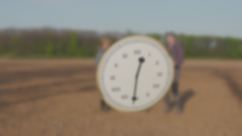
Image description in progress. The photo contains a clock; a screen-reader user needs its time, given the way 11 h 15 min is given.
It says 12 h 31 min
